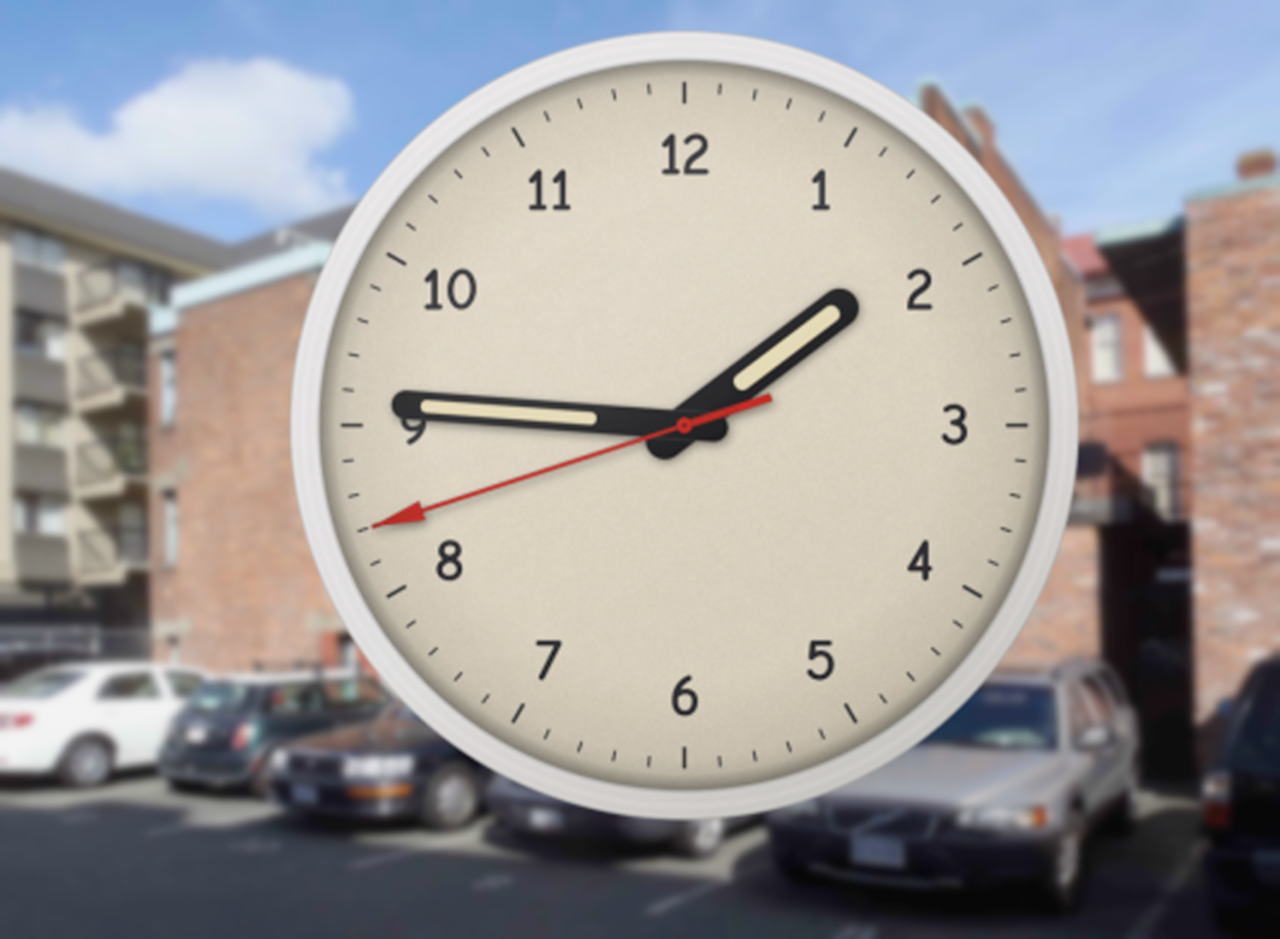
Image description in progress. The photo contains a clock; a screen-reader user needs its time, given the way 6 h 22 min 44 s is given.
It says 1 h 45 min 42 s
